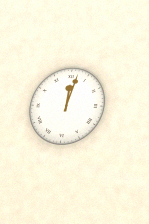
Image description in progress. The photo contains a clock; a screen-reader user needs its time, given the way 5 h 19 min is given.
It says 12 h 02 min
